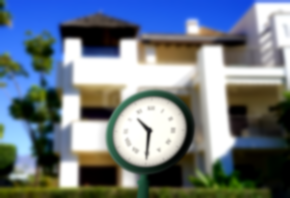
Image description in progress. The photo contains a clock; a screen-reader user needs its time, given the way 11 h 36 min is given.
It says 10 h 30 min
